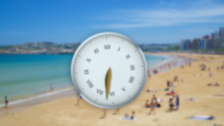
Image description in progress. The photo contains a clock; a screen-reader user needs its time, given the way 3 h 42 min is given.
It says 6 h 32 min
